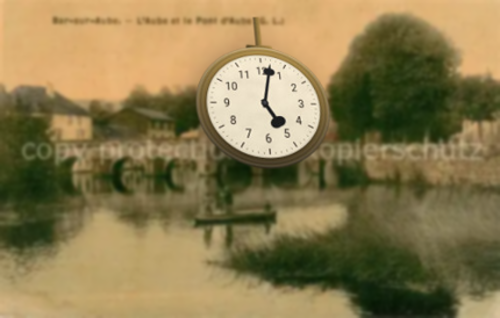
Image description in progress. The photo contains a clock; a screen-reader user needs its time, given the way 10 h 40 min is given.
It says 5 h 02 min
